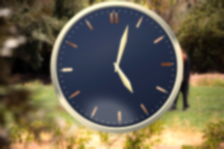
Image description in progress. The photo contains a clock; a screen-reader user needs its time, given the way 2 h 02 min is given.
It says 5 h 03 min
